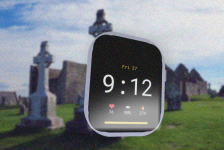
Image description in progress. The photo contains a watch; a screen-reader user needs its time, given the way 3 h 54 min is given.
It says 9 h 12 min
